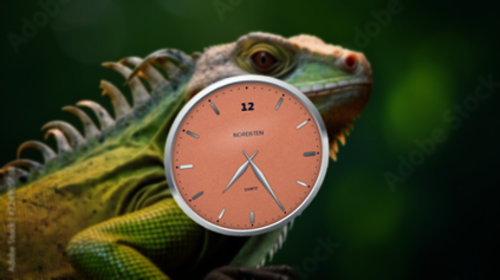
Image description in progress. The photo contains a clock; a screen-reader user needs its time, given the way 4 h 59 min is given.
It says 7 h 25 min
